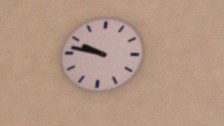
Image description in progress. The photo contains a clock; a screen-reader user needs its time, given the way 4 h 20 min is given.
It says 9 h 47 min
